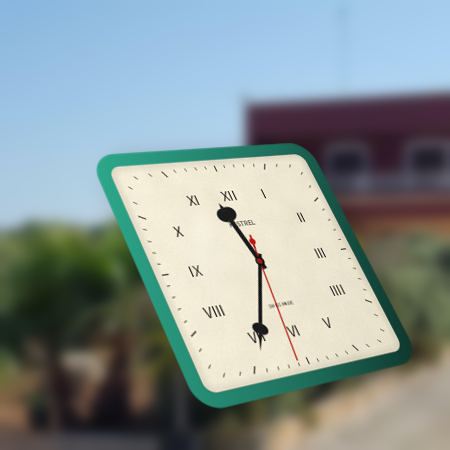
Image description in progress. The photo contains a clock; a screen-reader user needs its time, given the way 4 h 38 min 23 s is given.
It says 11 h 34 min 31 s
